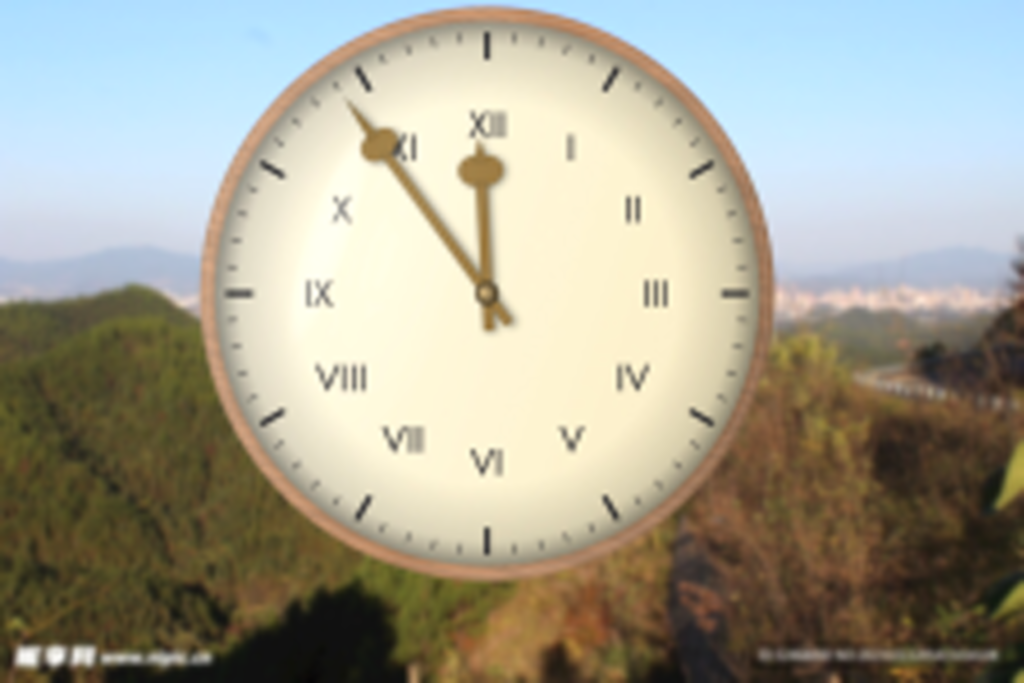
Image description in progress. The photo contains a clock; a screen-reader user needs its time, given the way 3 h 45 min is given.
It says 11 h 54 min
